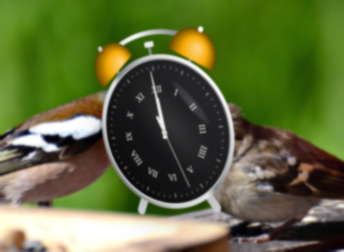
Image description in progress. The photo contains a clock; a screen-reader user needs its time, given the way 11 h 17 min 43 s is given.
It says 11 h 59 min 27 s
